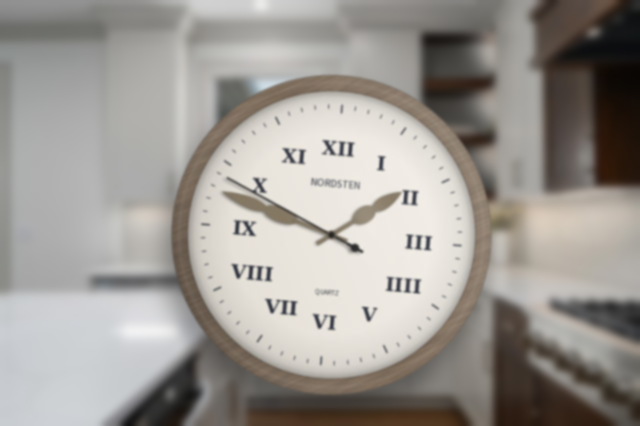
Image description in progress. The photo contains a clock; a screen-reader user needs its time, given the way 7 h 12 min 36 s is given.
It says 1 h 47 min 49 s
